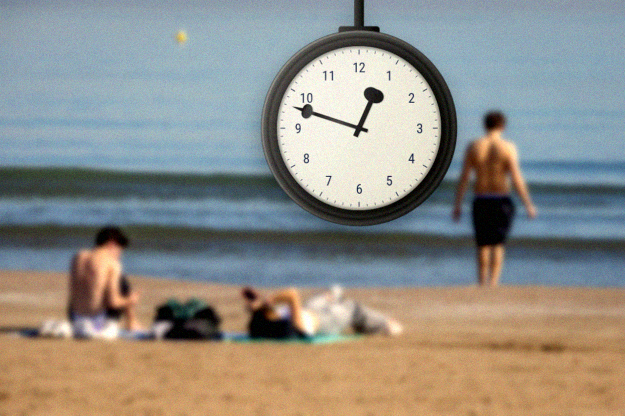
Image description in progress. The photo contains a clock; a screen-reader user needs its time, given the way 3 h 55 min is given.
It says 12 h 48 min
